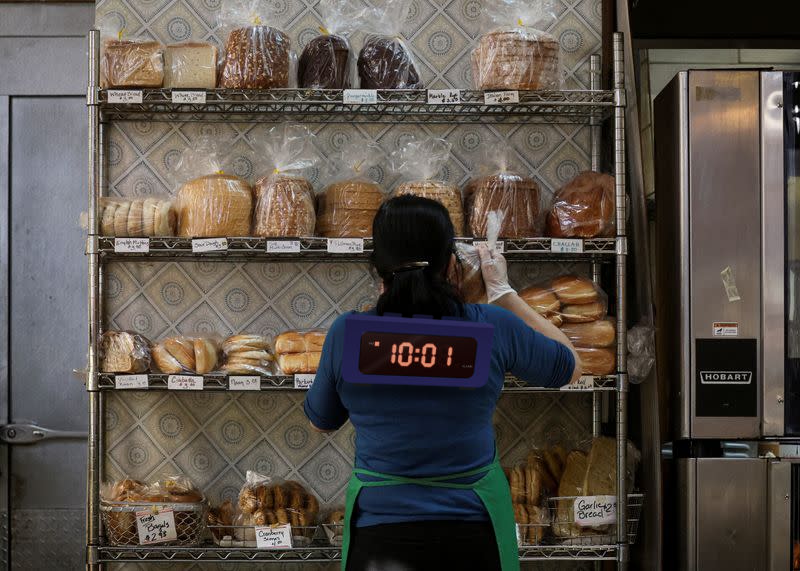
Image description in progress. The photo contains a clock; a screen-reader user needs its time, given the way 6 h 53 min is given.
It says 10 h 01 min
